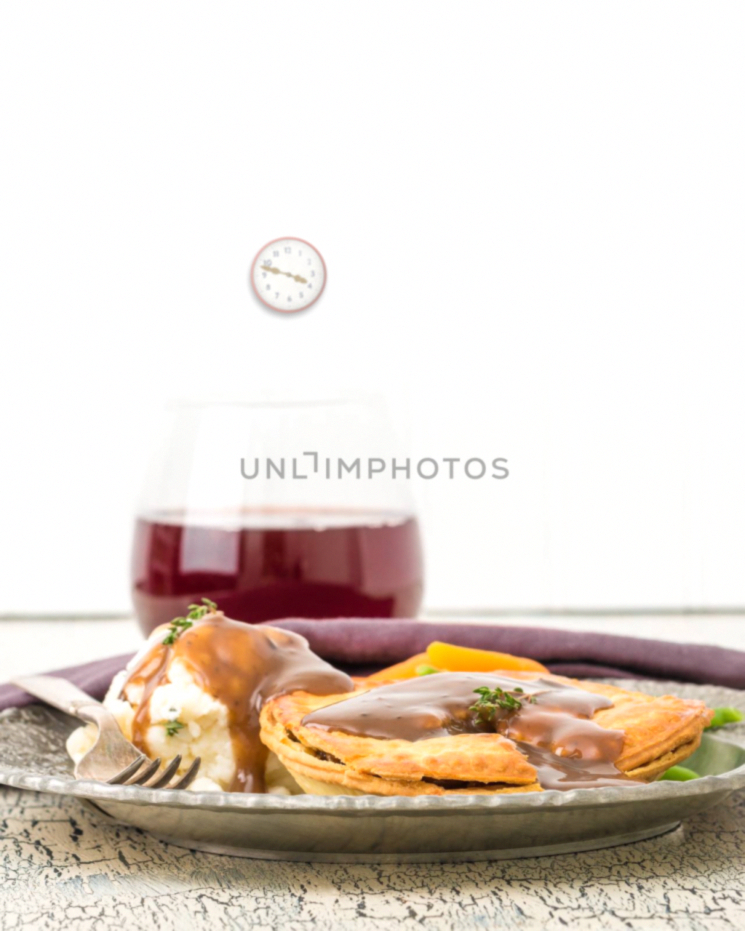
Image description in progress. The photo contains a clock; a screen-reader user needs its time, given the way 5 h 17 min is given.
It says 3 h 48 min
